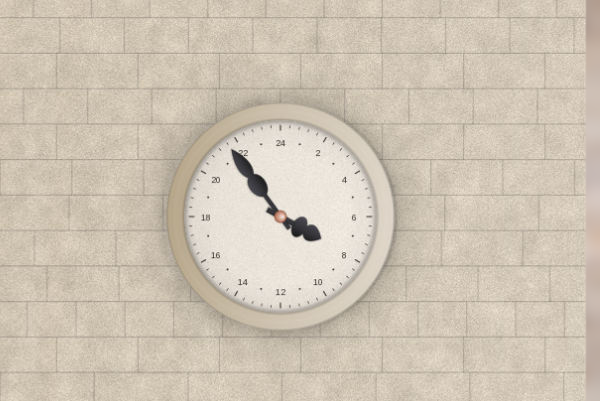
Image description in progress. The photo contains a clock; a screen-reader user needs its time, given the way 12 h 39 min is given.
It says 7 h 54 min
